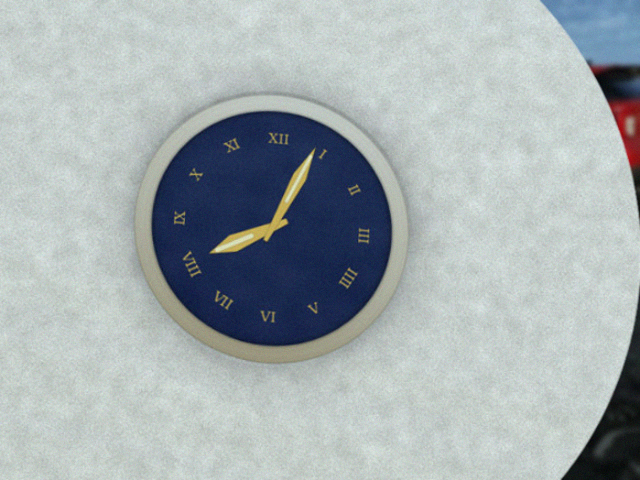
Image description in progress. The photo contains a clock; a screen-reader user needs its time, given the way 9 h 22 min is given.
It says 8 h 04 min
